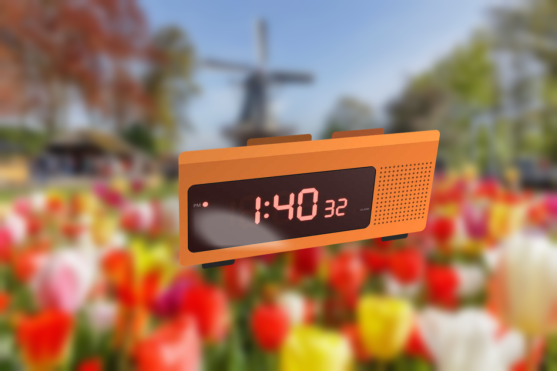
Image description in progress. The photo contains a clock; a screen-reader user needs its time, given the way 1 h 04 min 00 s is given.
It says 1 h 40 min 32 s
